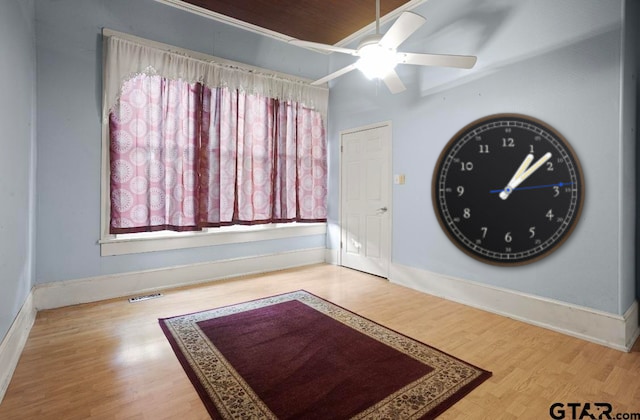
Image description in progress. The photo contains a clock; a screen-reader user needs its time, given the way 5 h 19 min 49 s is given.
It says 1 h 08 min 14 s
